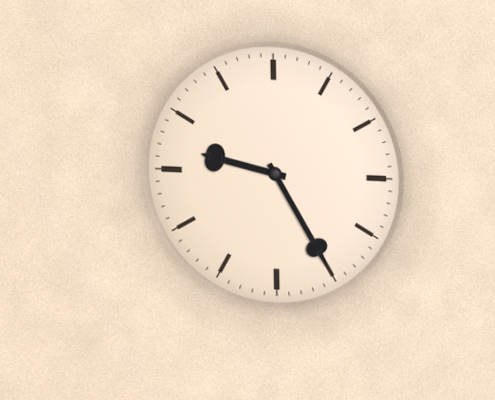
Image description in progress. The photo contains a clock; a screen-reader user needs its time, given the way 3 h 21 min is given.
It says 9 h 25 min
